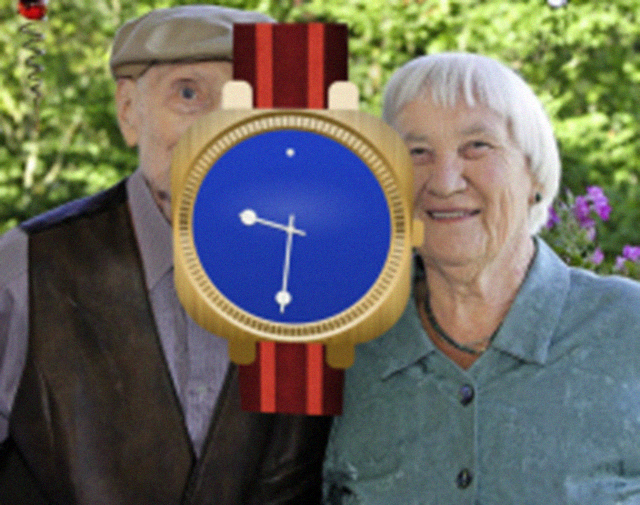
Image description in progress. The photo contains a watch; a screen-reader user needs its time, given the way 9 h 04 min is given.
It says 9 h 31 min
